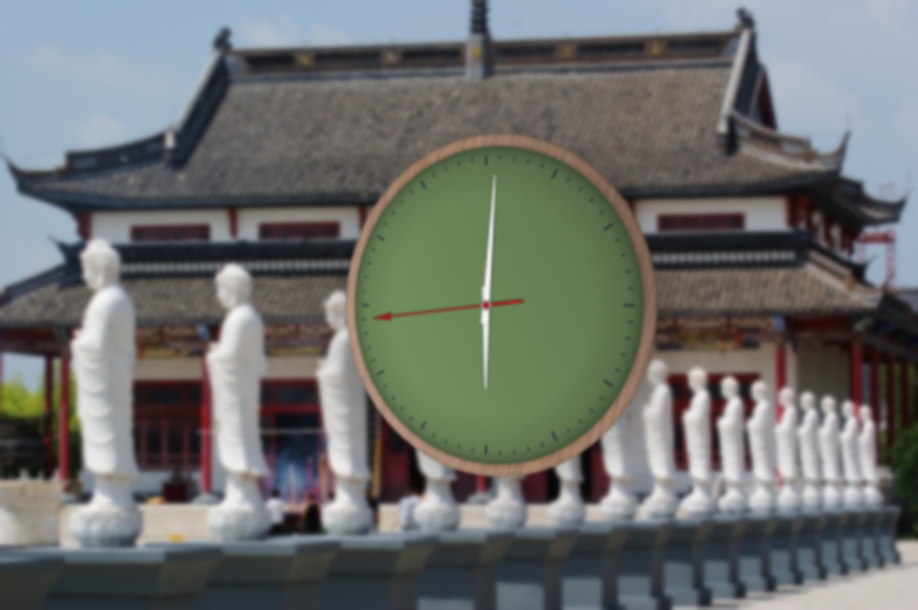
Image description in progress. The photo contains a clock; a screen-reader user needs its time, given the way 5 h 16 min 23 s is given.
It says 6 h 00 min 44 s
